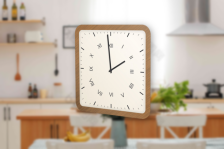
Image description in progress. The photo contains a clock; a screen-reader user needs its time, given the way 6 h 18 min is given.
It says 1 h 59 min
